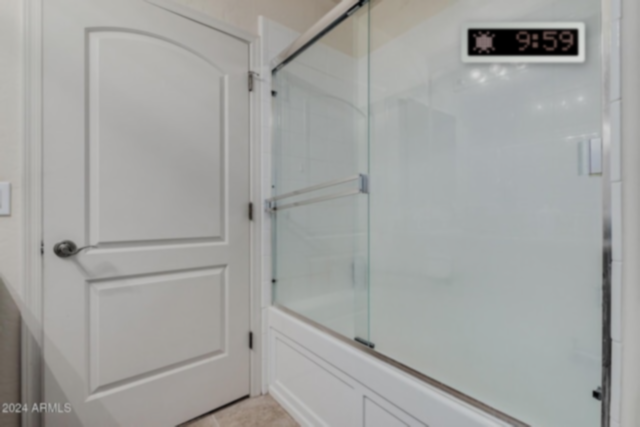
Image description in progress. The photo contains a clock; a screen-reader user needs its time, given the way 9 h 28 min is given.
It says 9 h 59 min
